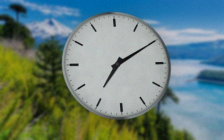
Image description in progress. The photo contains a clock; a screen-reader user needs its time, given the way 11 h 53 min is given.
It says 7 h 10 min
